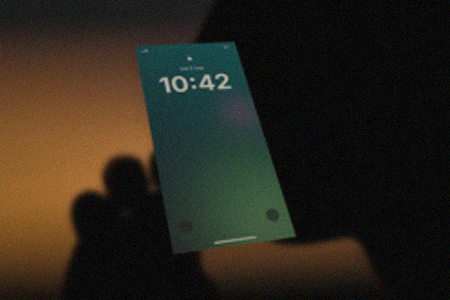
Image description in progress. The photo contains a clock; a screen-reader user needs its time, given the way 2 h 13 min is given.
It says 10 h 42 min
